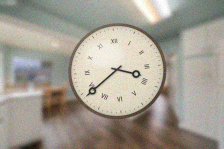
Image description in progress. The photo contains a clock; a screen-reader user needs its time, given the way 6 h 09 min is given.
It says 3 h 39 min
